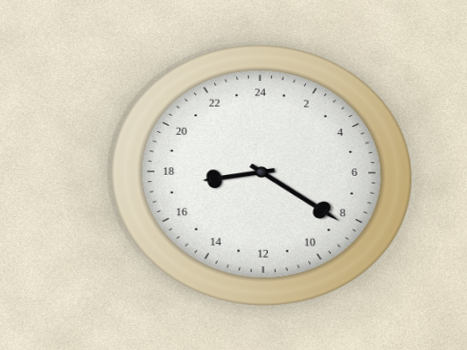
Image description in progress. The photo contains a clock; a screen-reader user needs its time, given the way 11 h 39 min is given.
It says 17 h 21 min
